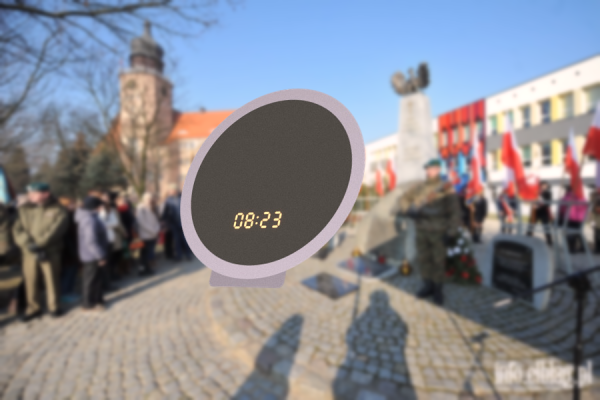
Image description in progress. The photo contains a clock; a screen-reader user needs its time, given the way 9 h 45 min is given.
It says 8 h 23 min
